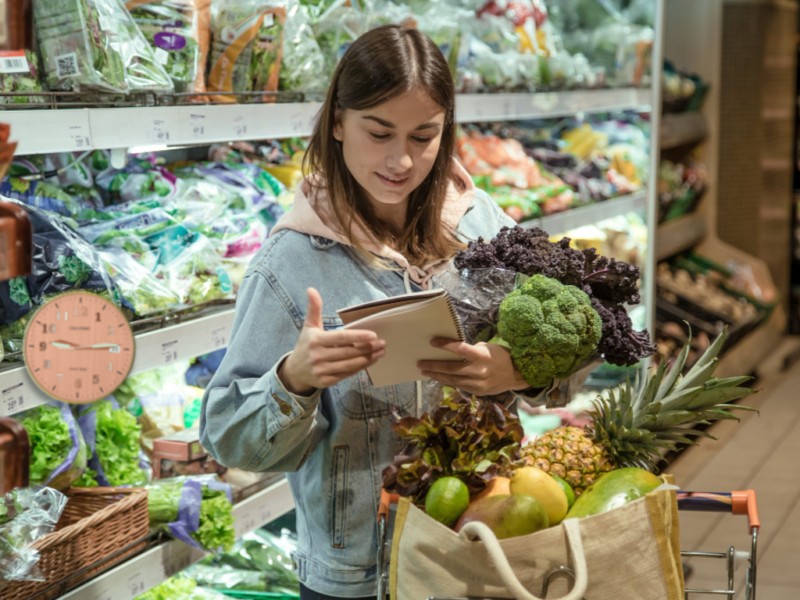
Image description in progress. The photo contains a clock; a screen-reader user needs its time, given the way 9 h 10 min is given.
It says 9 h 14 min
